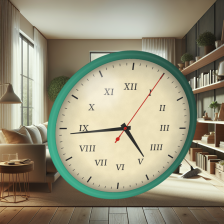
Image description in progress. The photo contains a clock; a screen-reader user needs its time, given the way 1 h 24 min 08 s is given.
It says 4 h 44 min 05 s
